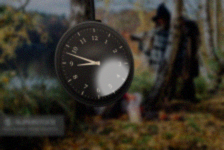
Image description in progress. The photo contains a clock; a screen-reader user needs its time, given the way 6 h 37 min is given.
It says 8 h 48 min
